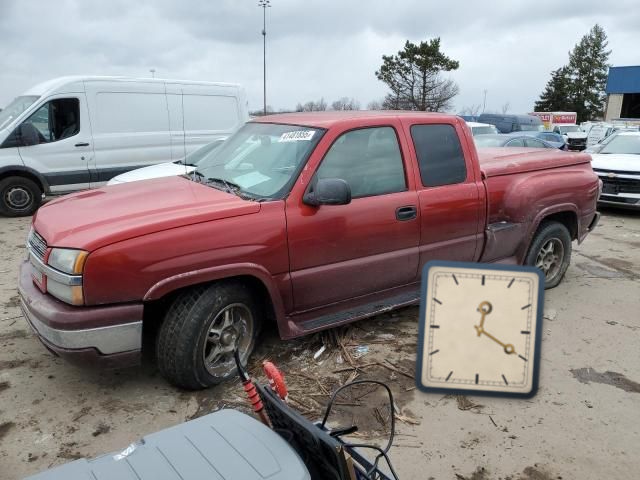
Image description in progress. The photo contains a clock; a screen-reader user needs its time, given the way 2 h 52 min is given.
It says 12 h 20 min
